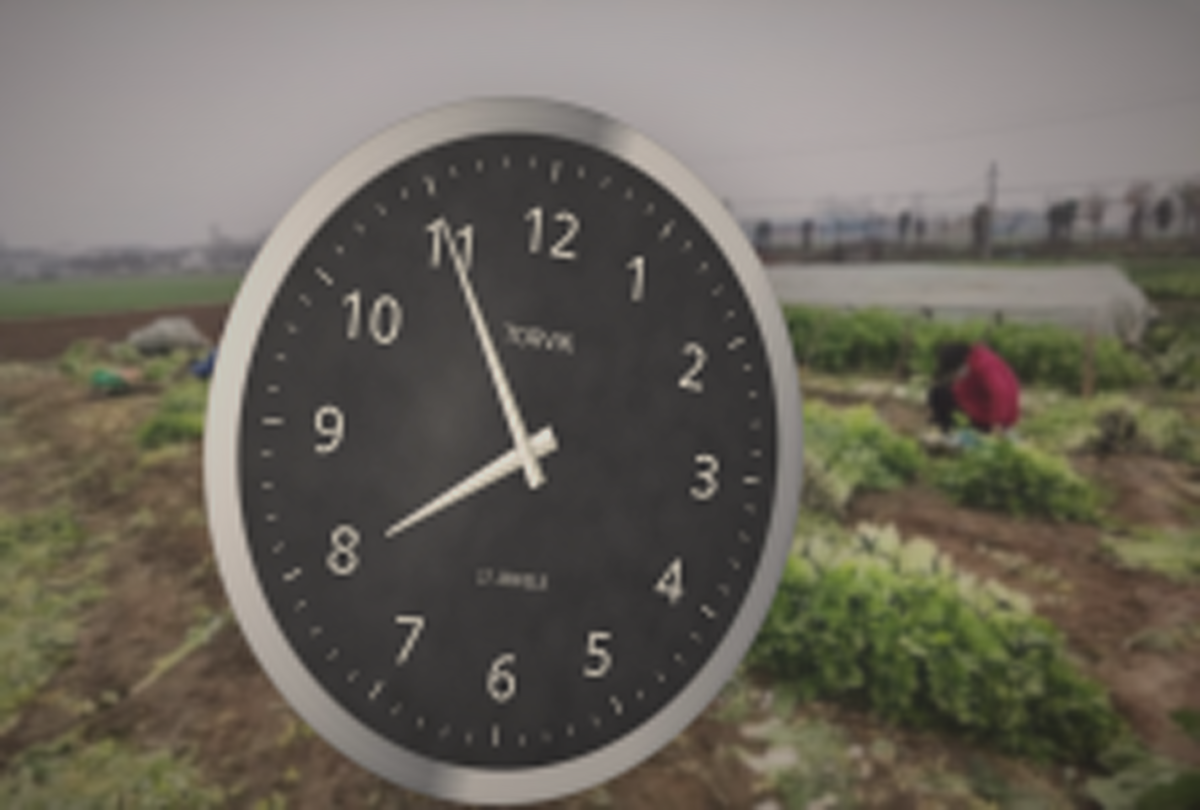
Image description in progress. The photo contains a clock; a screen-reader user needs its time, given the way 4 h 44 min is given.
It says 7 h 55 min
